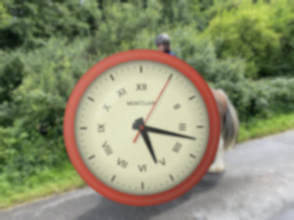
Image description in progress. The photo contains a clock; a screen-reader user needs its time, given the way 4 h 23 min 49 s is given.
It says 5 h 17 min 05 s
